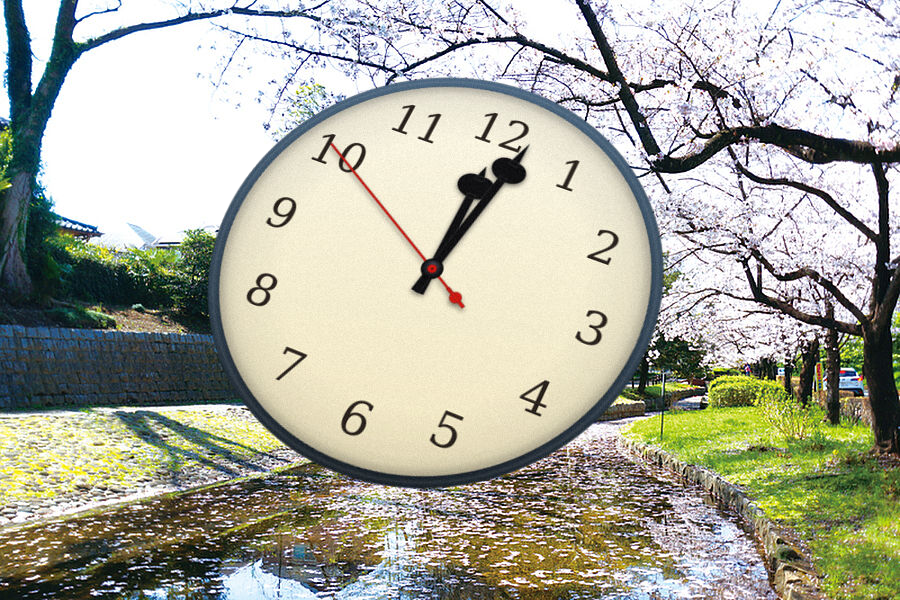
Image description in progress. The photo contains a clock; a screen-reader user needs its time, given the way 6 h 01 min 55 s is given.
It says 12 h 01 min 50 s
